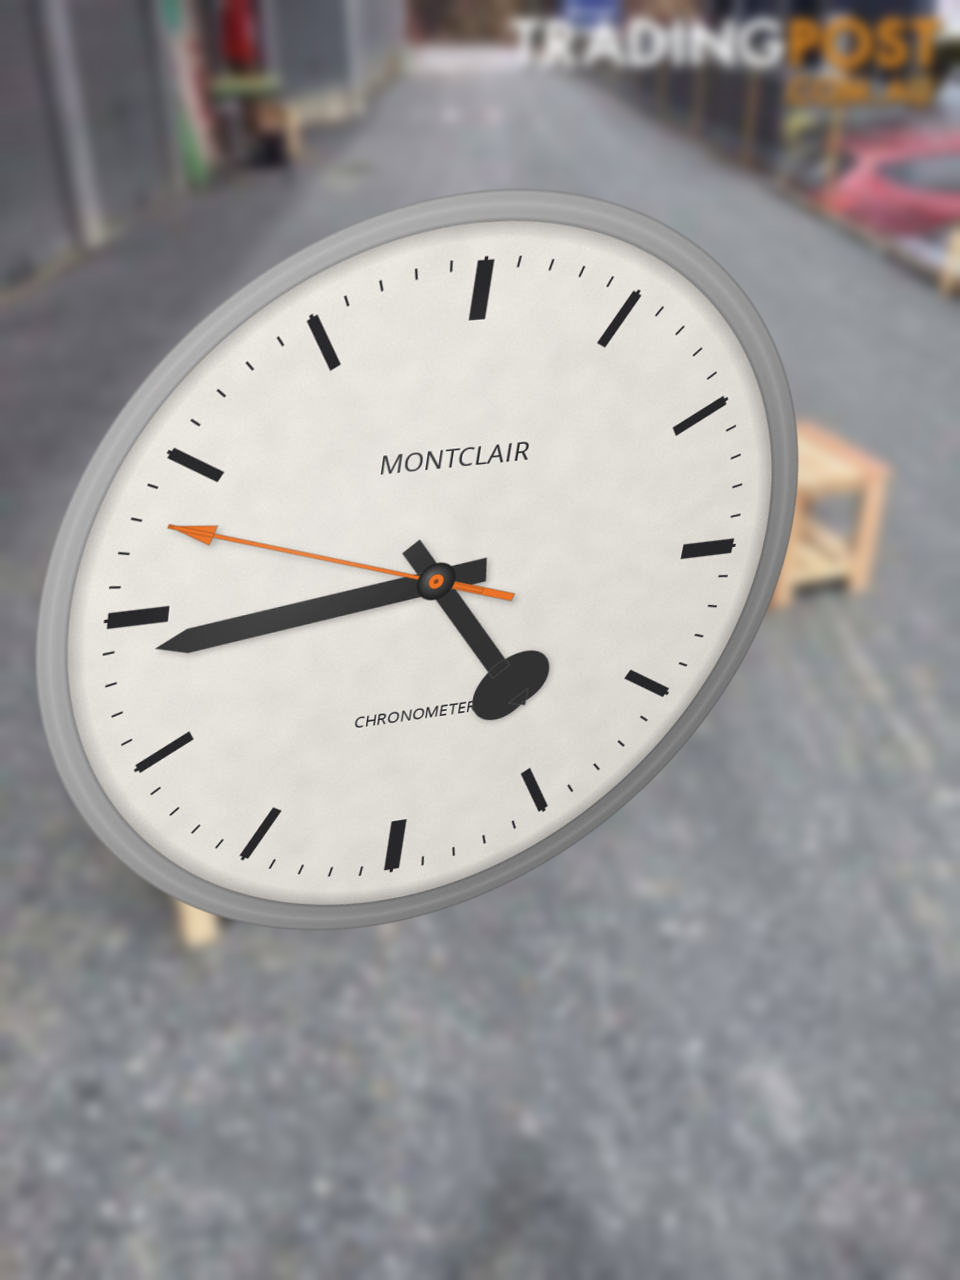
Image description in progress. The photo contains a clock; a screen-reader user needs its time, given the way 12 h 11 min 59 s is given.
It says 4 h 43 min 48 s
